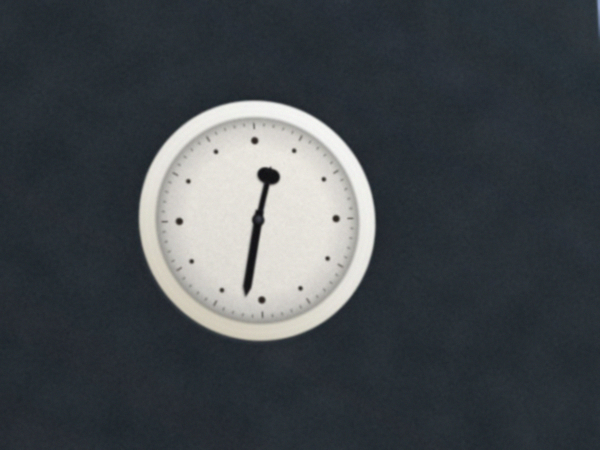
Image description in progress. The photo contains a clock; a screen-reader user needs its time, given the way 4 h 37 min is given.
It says 12 h 32 min
